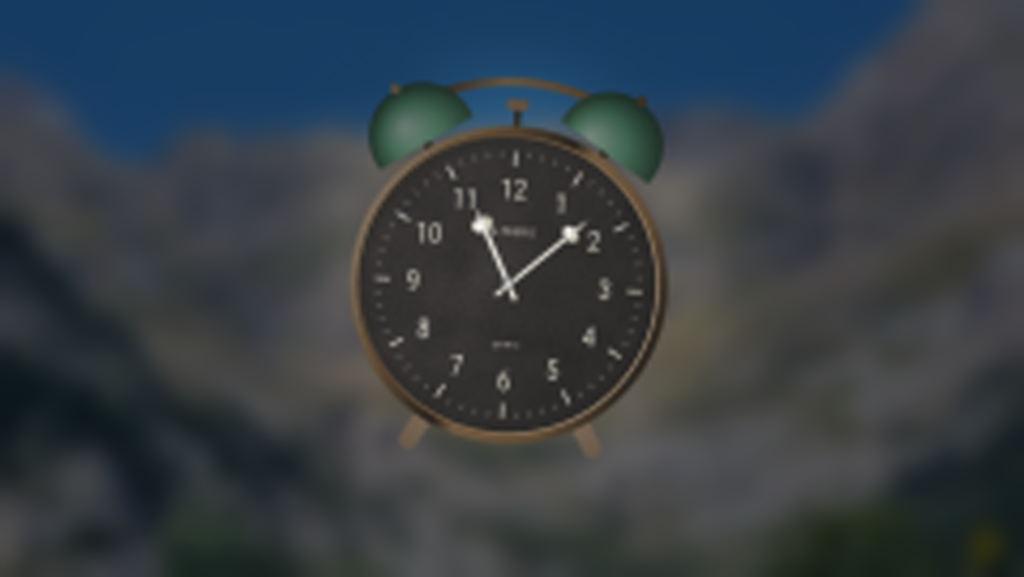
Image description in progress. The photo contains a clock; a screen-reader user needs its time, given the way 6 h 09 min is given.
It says 11 h 08 min
